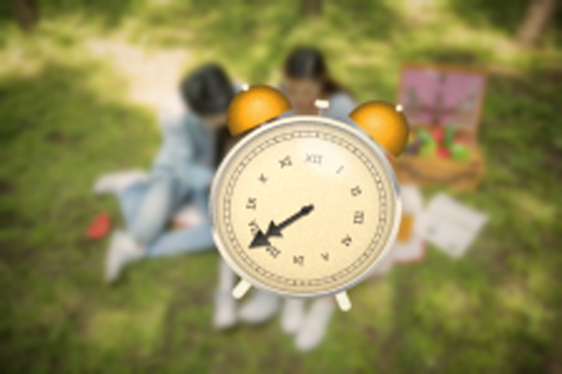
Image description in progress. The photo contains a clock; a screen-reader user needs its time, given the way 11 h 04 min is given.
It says 7 h 38 min
